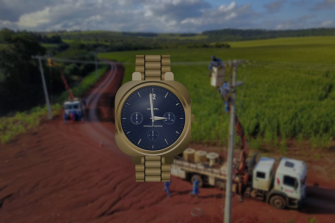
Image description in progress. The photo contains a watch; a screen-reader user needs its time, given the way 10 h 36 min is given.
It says 2 h 59 min
